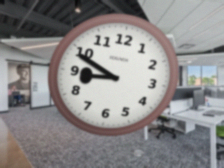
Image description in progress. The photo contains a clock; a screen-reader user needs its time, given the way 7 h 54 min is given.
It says 8 h 49 min
